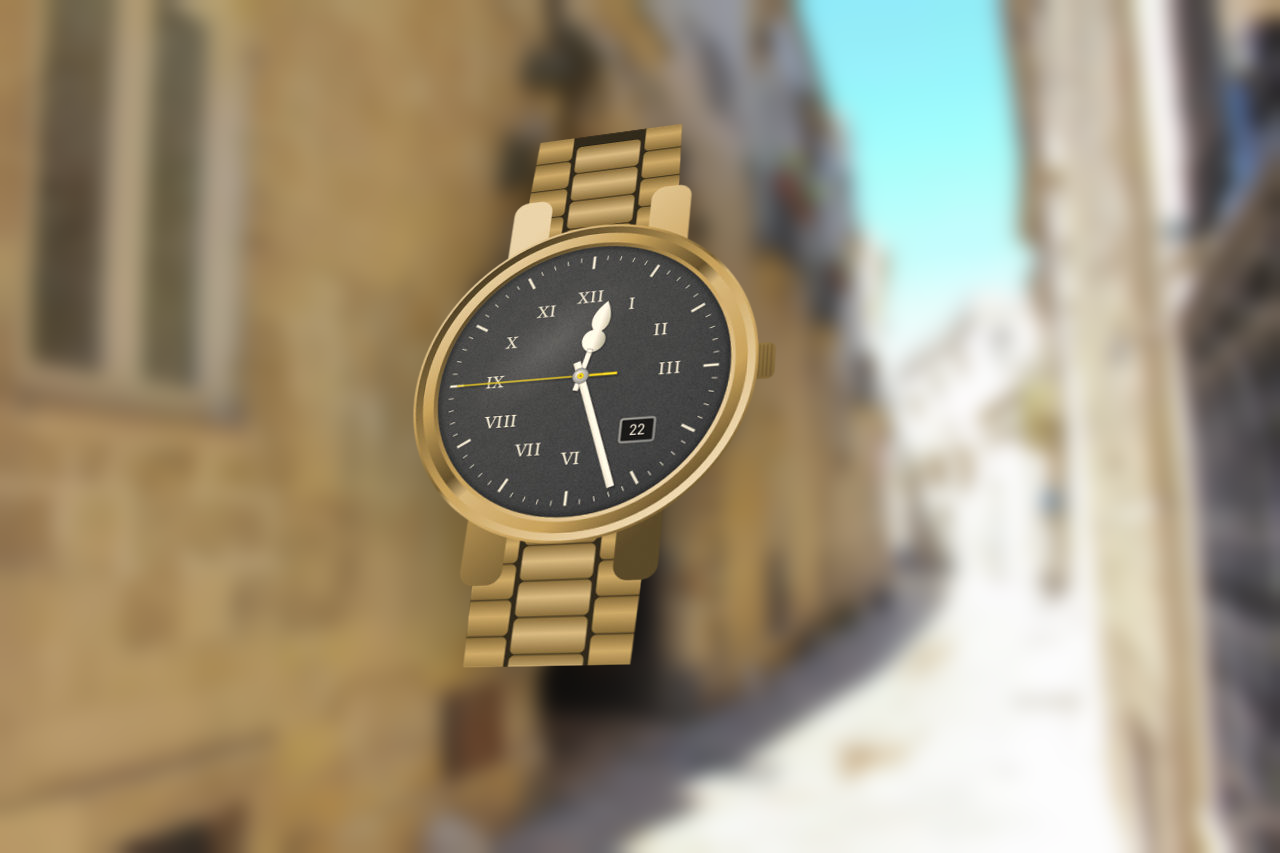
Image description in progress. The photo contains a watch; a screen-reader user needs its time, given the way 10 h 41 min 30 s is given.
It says 12 h 26 min 45 s
